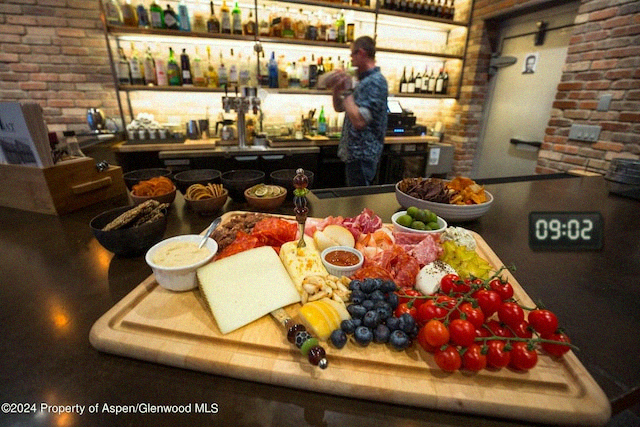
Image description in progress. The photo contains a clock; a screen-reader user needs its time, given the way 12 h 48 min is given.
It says 9 h 02 min
